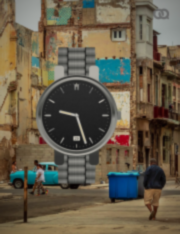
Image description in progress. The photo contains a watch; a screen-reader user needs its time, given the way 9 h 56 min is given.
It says 9 h 27 min
